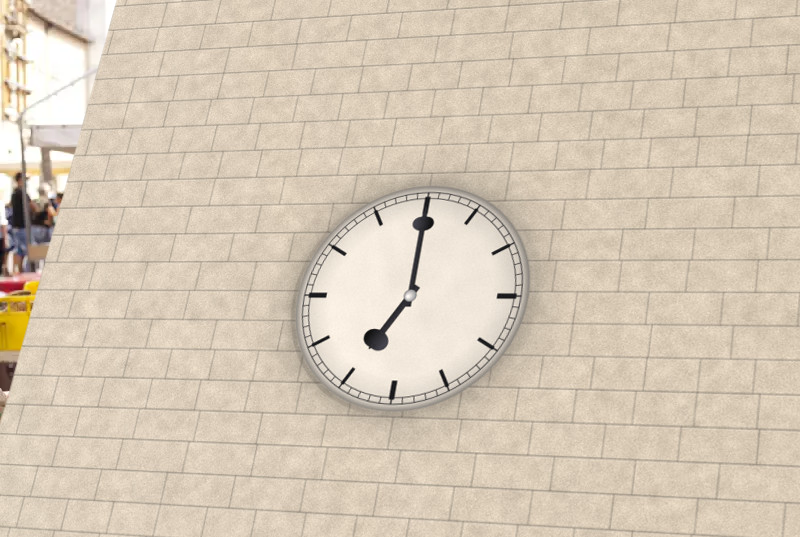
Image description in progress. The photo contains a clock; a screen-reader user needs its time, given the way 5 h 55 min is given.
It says 7 h 00 min
